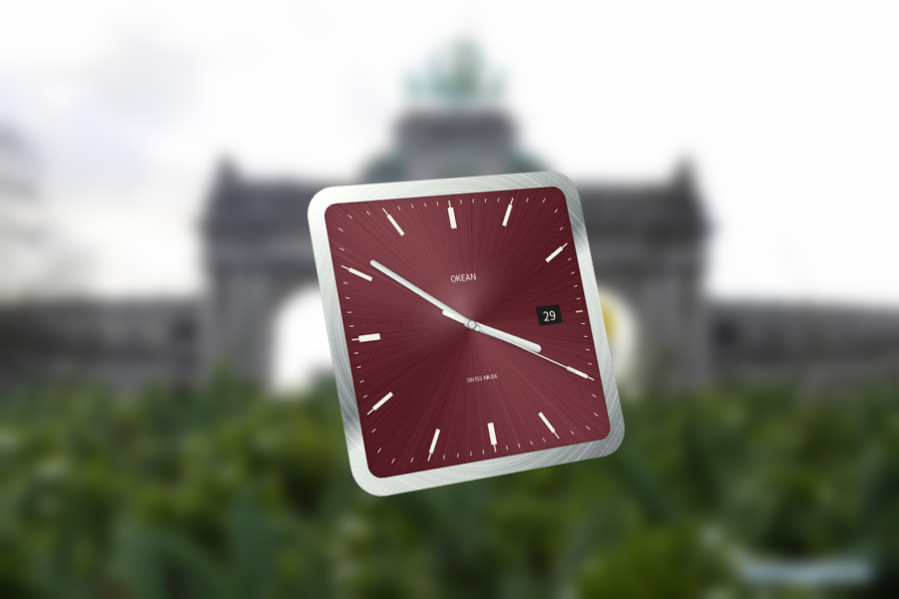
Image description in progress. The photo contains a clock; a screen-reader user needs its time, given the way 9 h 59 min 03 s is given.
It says 3 h 51 min 20 s
